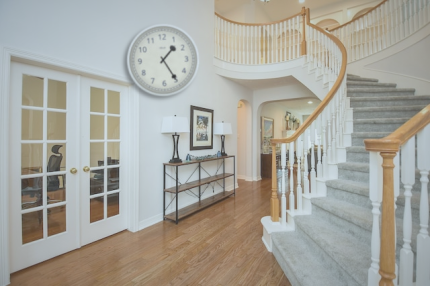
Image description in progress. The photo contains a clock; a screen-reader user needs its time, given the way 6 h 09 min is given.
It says 1 h 25 min
